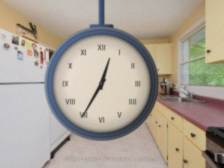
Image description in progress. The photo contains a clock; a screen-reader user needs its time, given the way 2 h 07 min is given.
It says 12 h 35 min
